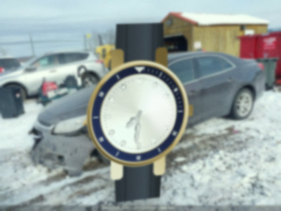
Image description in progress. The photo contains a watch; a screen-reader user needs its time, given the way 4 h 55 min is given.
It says 7 h 31 min
